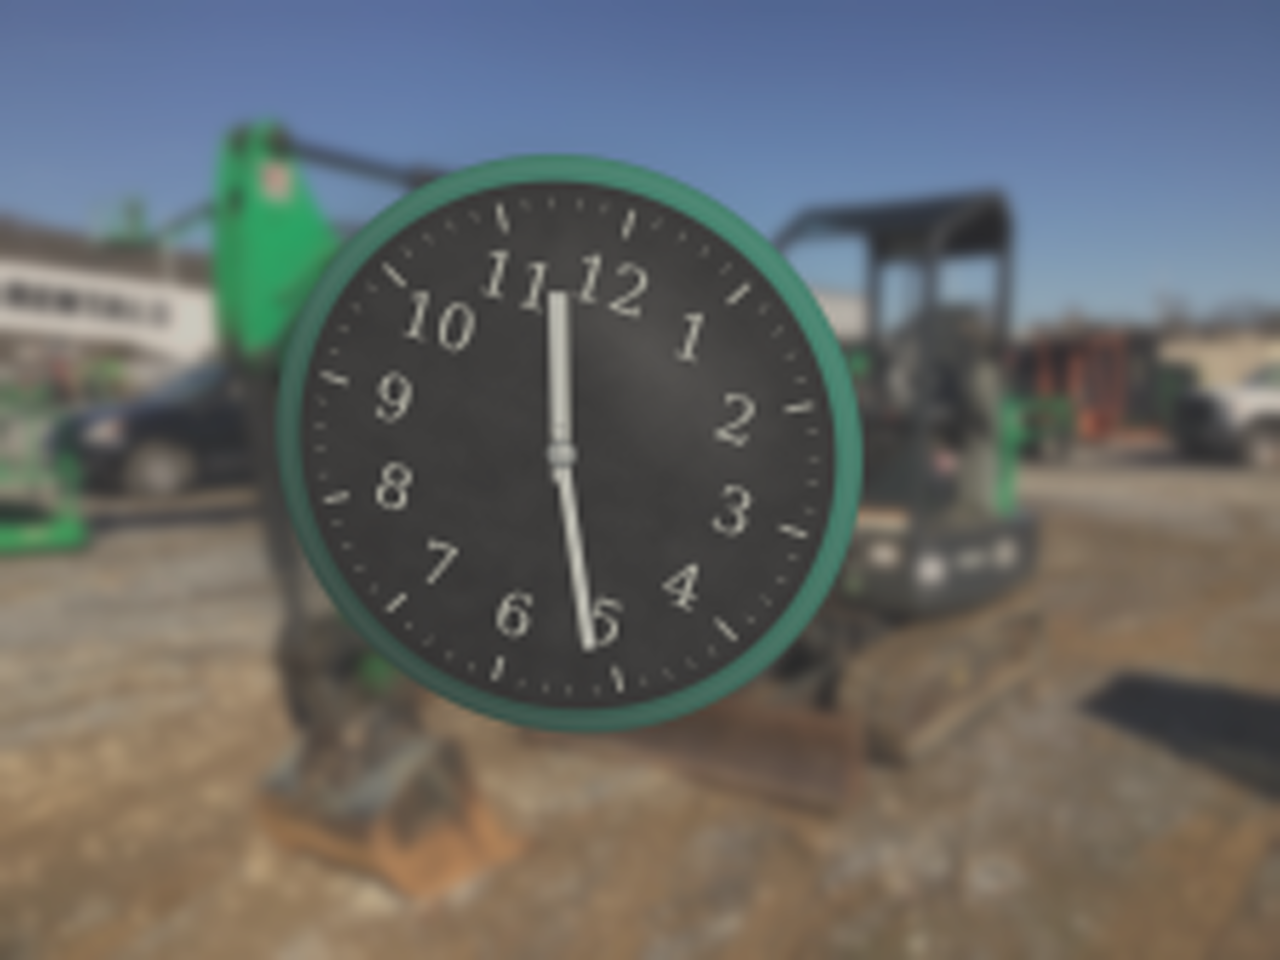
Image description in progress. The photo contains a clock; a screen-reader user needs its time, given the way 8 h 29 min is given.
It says 11 h 26 min
